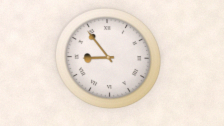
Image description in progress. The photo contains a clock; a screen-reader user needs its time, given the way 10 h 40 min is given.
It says 8 h 54 min
